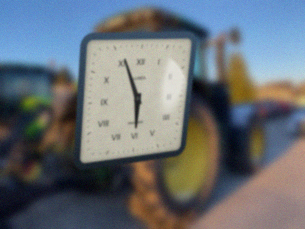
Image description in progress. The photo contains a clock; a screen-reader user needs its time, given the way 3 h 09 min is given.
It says 5 h 56 min
